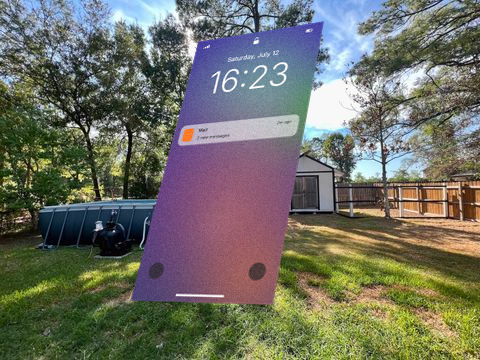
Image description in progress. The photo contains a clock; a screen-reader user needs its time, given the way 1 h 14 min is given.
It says 16 h 23 min
